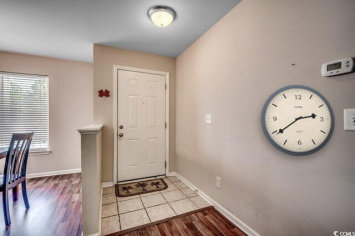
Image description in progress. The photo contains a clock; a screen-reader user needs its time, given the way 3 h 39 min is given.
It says 2 h 39 min
